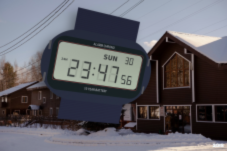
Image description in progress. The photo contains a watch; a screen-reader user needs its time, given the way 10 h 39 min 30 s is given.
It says 23 h 47 min 56 s
